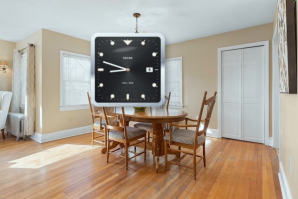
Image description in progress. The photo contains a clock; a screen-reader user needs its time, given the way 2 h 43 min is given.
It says 8 h 48 min
